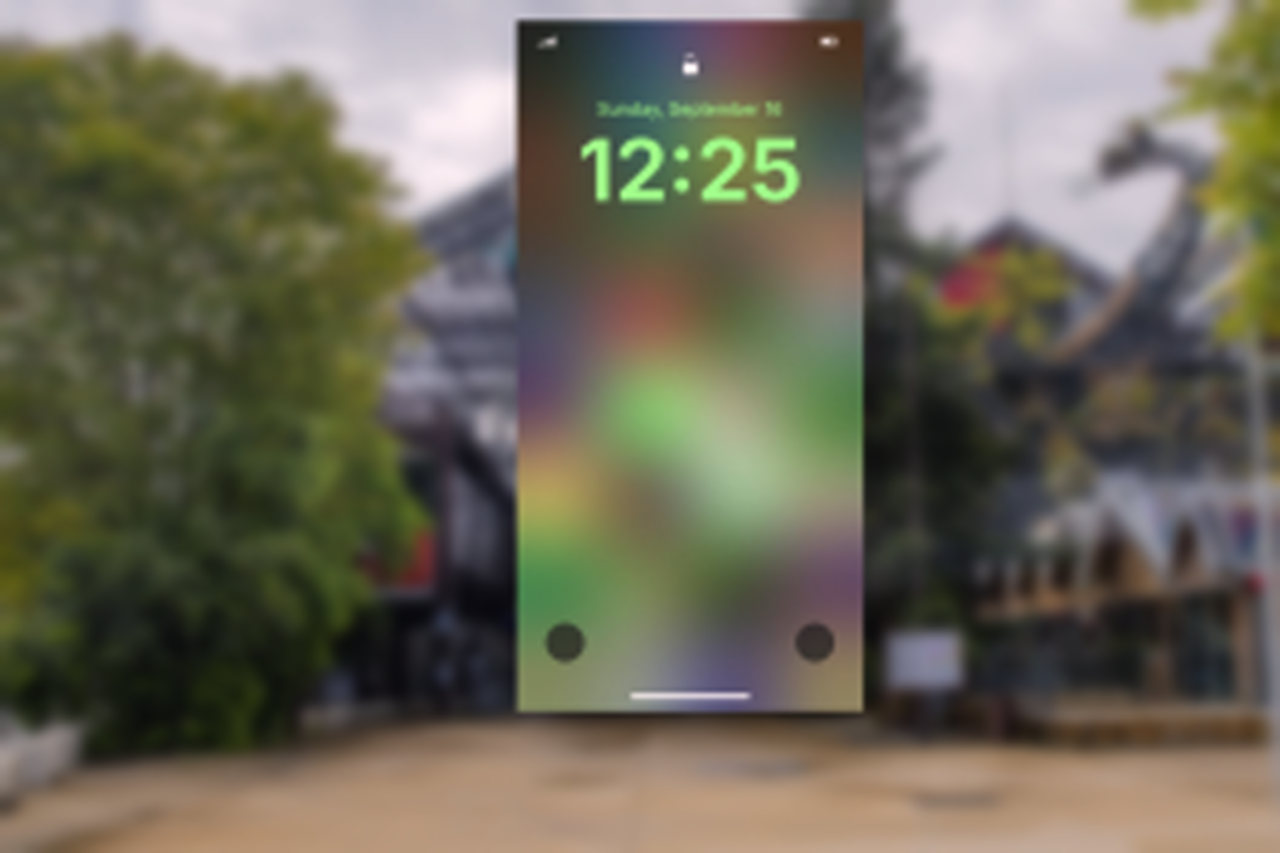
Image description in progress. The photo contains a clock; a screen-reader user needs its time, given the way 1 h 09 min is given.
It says 12 h 25 min
